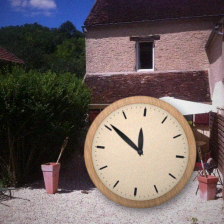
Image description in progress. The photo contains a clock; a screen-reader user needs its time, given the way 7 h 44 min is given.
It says 11 h 51 min
